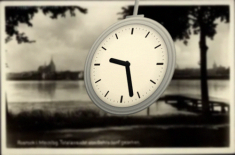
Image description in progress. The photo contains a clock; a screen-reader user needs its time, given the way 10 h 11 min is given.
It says 9 h 27 min
